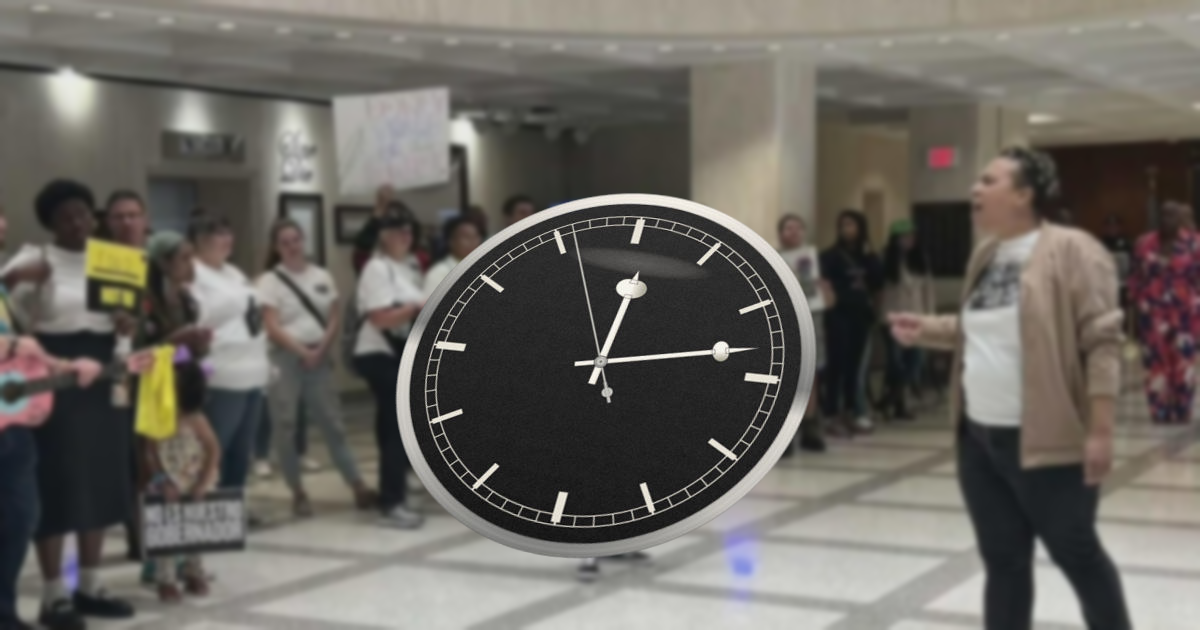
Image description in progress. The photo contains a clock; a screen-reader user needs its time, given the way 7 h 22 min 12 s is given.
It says 12 h 12 min 56 s
